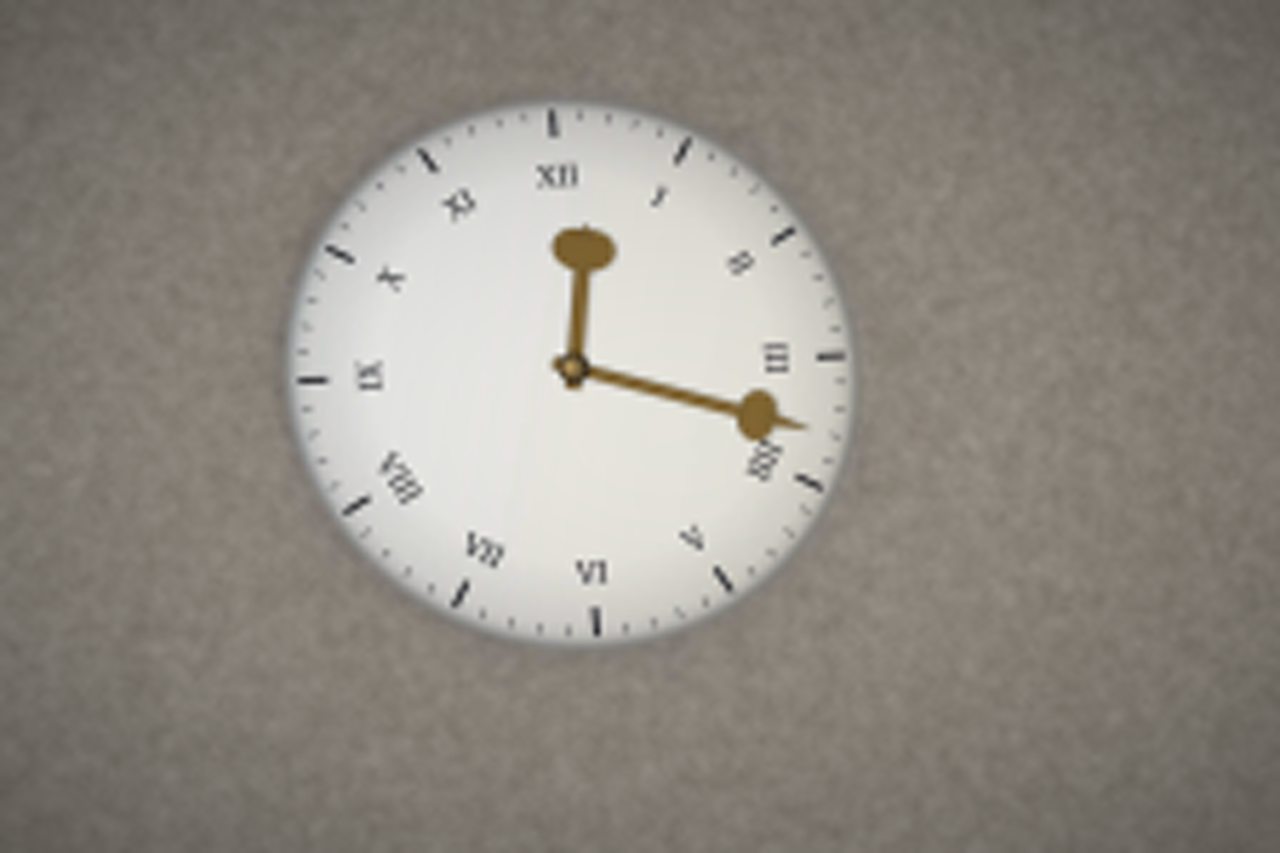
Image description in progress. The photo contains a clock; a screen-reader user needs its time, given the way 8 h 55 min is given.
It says 12 h 18 min
